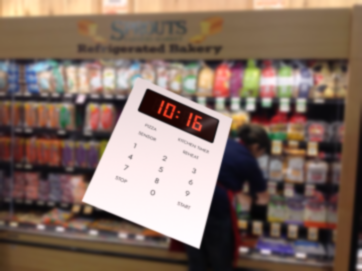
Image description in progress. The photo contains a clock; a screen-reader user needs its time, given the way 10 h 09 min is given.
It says 10 h 16 min
